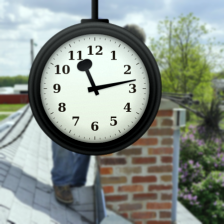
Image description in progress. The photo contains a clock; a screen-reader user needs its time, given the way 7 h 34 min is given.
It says 11 h 13 min
